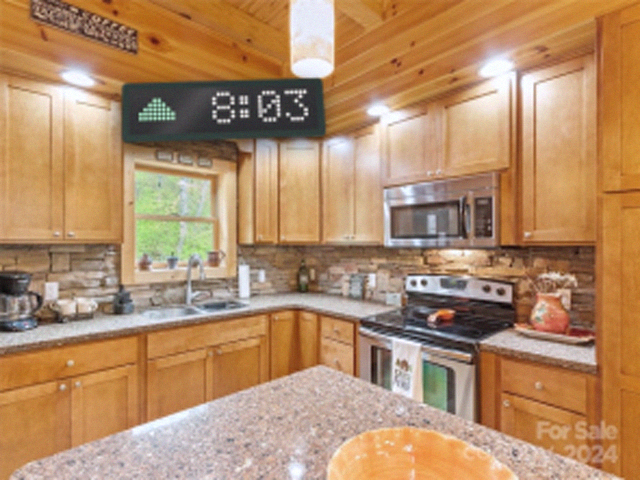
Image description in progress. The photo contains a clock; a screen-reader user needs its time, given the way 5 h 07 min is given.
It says 8 h 03 min
